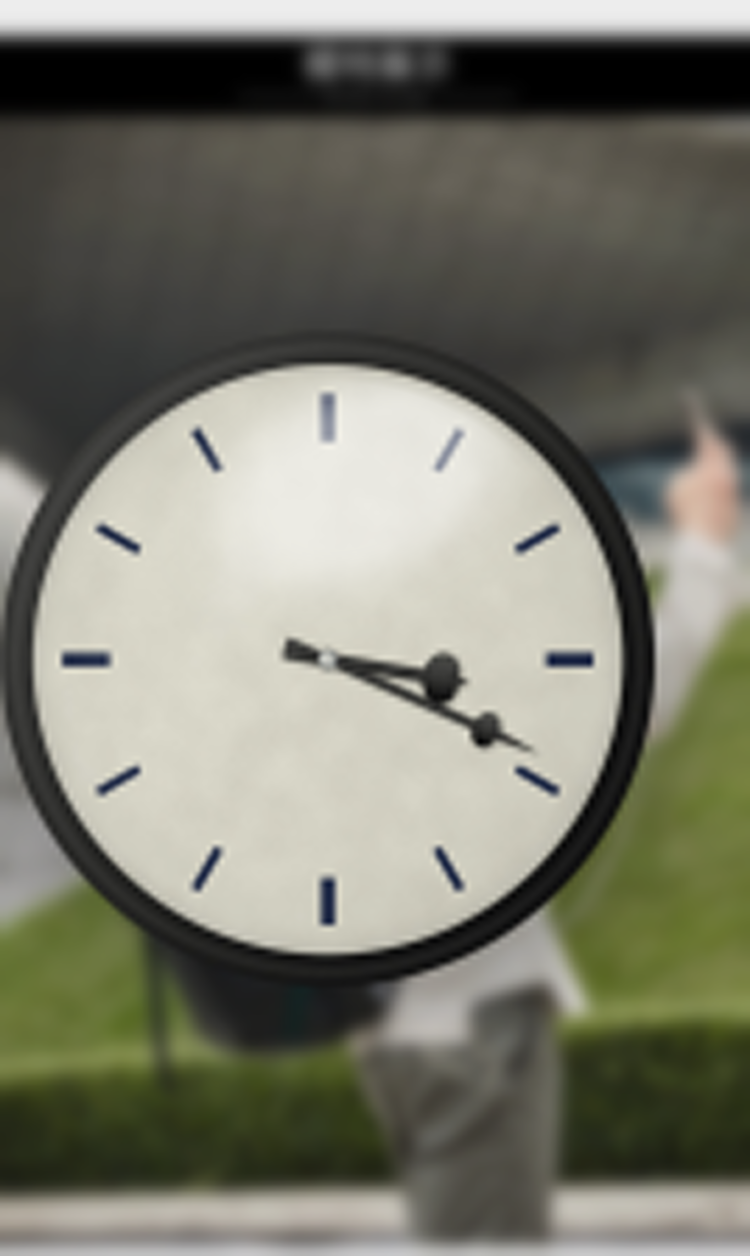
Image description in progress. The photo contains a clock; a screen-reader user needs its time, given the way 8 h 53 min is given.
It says 3 h 19 min
